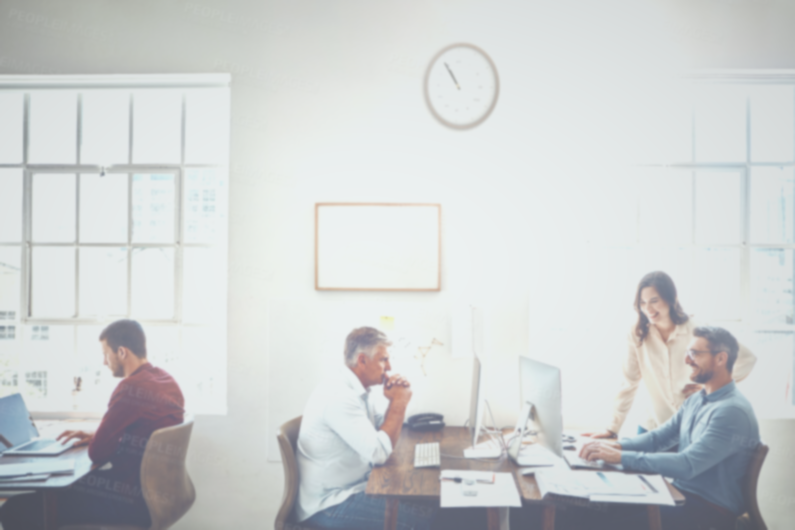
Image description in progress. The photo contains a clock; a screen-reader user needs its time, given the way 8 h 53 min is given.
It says 10 h 54 min
